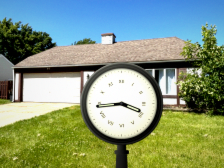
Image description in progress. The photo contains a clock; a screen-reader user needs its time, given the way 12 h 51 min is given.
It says 3 h 44 min
